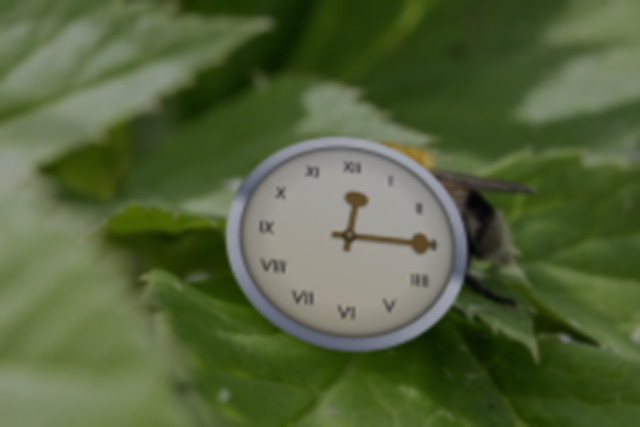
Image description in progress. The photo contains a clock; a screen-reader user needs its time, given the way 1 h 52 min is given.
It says 12 h 15 min
